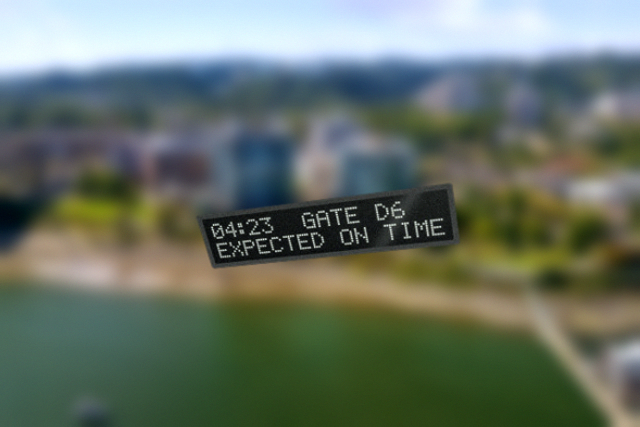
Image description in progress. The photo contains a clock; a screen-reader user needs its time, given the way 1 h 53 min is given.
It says 4 h 23 min
